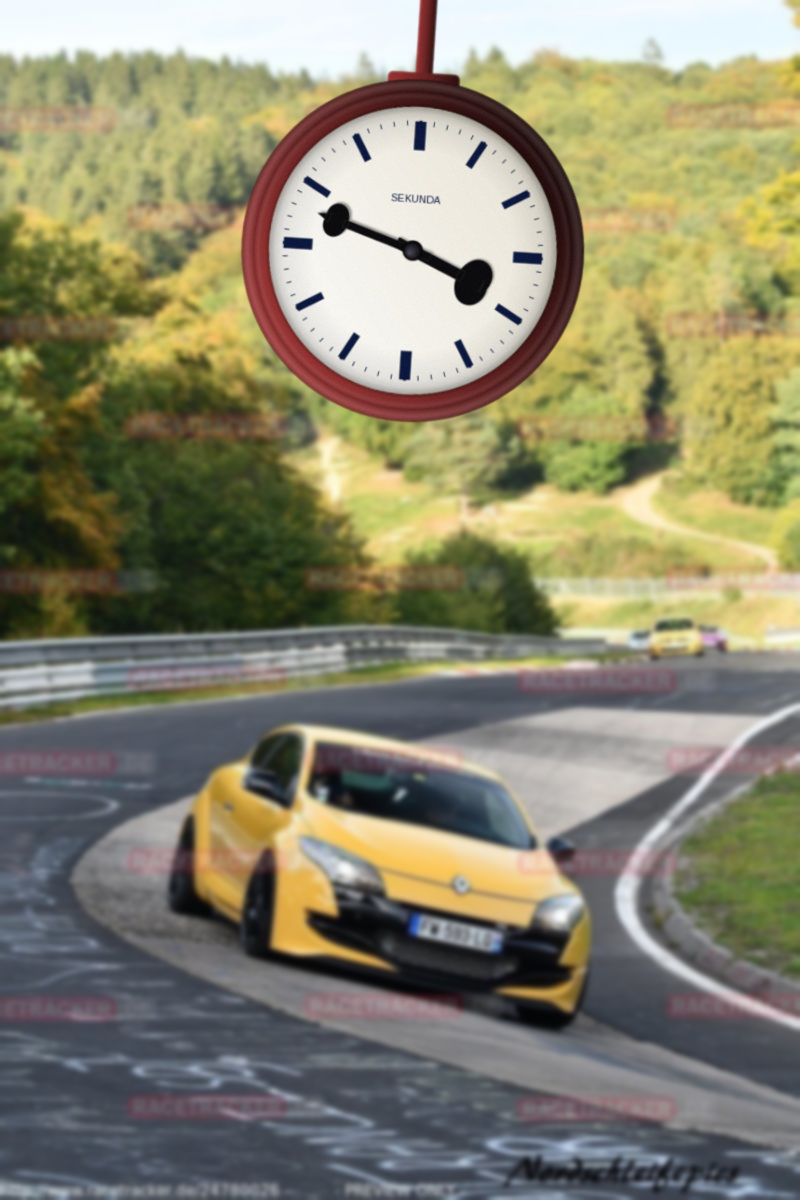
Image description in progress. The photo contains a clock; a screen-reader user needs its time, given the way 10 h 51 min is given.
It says 3 h 48 min
